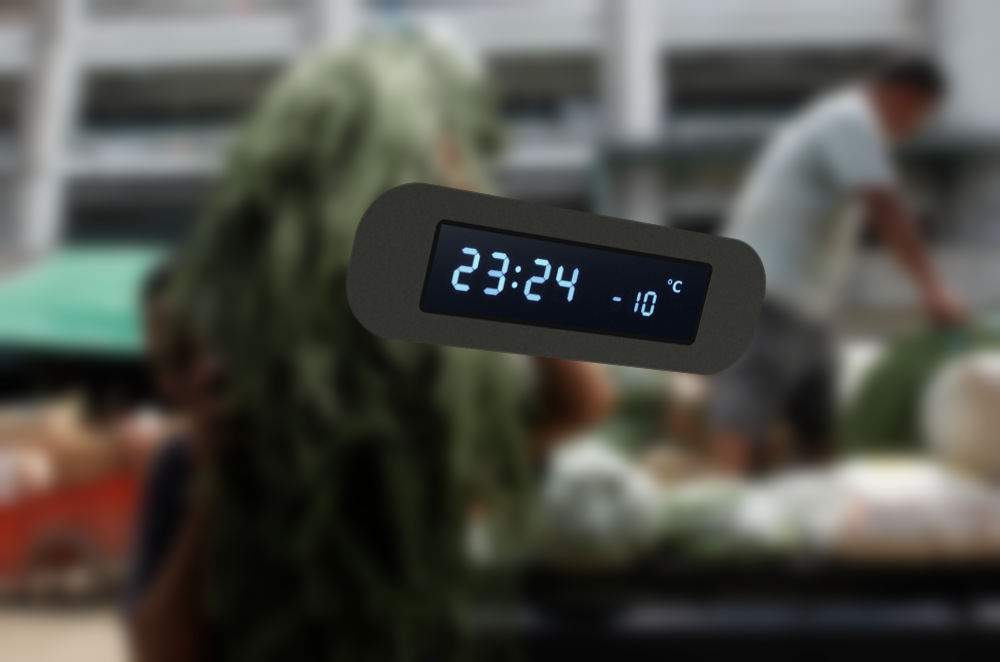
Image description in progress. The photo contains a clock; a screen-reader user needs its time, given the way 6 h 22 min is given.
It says 23 h 24 min
